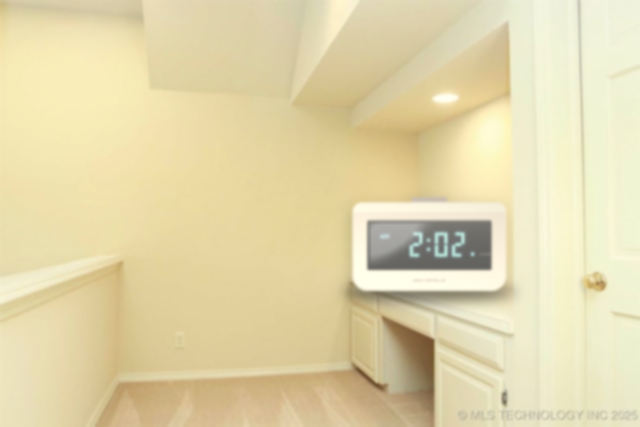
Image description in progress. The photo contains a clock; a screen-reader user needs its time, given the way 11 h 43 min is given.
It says 2 h 02 min
